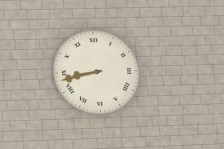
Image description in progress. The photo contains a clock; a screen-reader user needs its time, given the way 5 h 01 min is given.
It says 8 h 43 min
